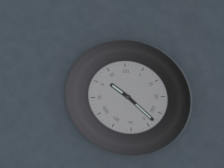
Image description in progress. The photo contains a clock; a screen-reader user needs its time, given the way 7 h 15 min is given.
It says 10 h 23 min
